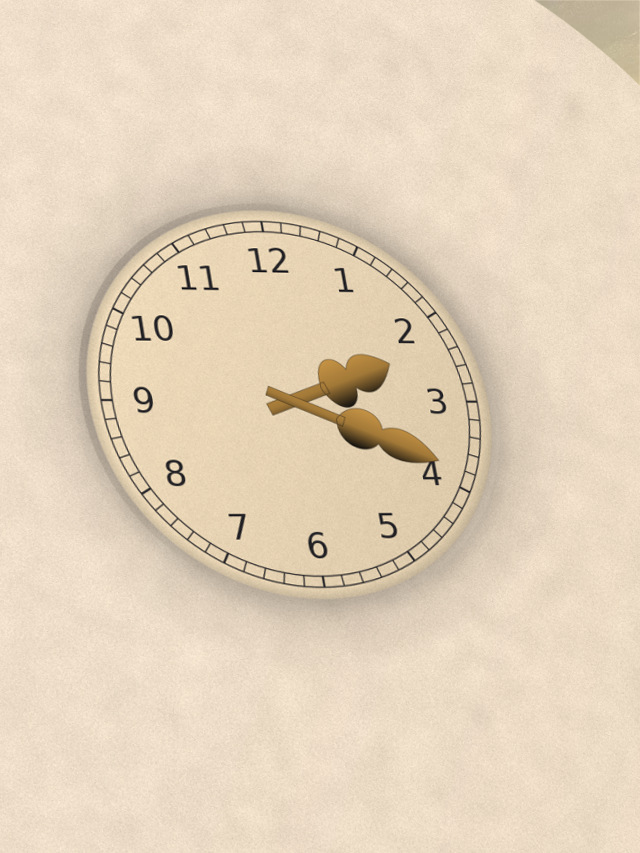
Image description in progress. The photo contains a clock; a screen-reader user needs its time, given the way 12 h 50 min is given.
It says 2 h 19 min
